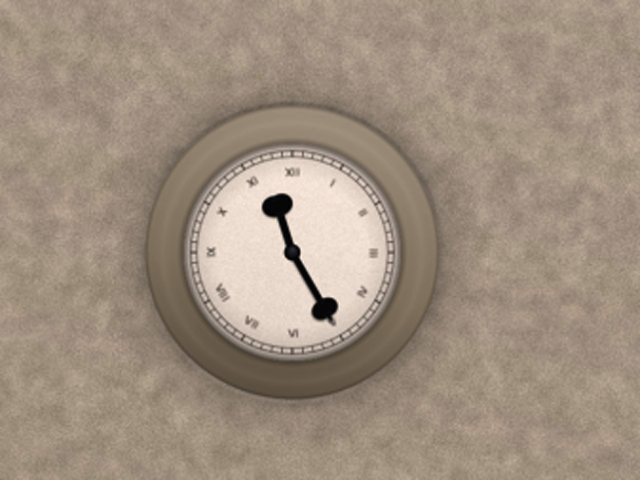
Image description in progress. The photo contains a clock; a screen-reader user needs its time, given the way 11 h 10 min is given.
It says 11 h 25 min
